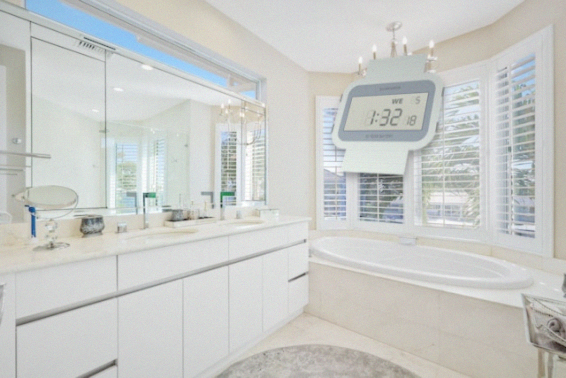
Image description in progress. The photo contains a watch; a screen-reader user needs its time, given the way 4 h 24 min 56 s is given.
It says 1 h 32 min 18 s
